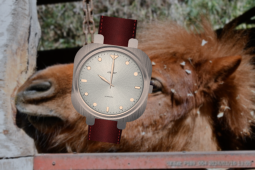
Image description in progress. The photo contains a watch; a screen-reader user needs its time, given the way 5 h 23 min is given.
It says 10 h 00 min
